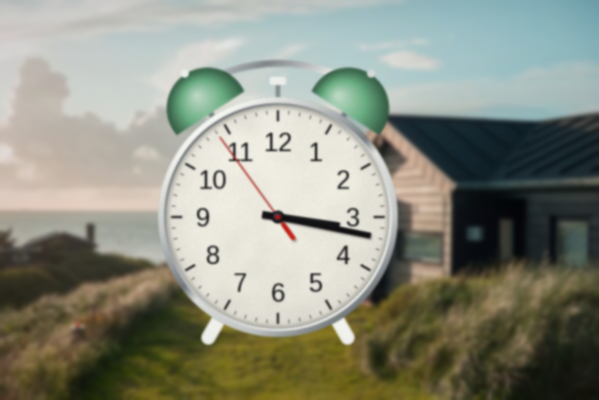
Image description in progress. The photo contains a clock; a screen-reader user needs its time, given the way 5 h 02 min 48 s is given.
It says 3 h 16 min 54 s
